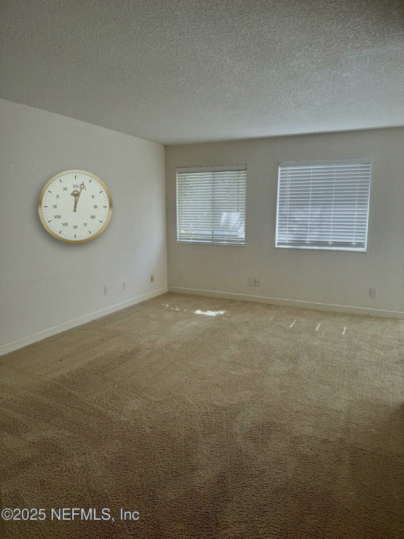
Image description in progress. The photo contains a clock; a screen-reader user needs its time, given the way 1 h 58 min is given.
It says 12 h 03 min
